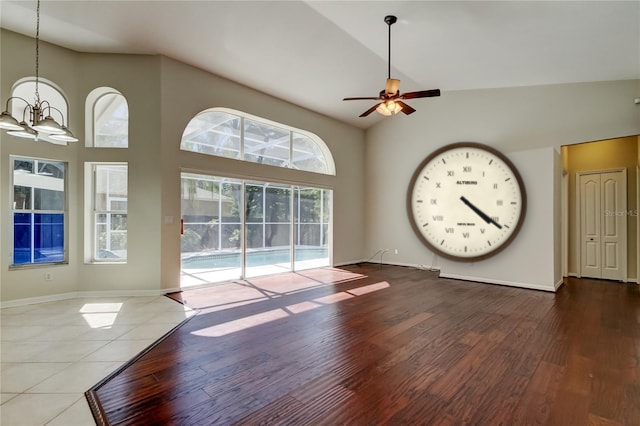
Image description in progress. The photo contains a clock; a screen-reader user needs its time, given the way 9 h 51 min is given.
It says 4 h 21 min
